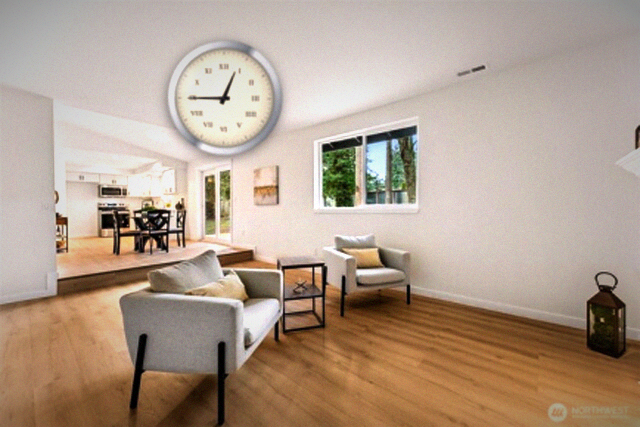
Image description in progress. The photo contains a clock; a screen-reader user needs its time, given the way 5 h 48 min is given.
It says 12 h 45 min
